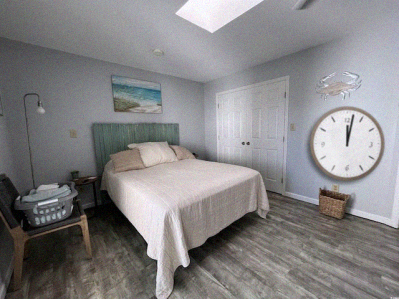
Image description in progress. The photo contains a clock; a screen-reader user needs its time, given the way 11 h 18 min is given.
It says 12 h 02 min
